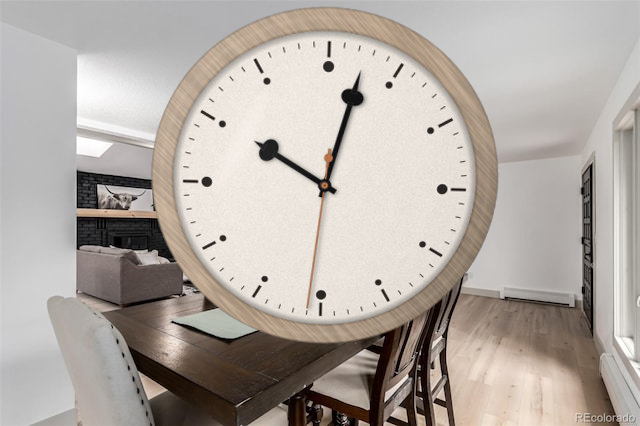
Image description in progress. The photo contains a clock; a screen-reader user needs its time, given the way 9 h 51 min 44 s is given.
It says 10 h 02 min 31 s
